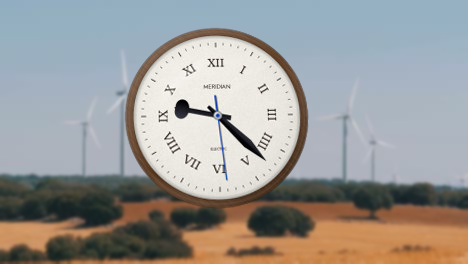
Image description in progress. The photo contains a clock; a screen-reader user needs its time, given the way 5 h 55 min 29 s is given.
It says 9 h 22 min 29 s
